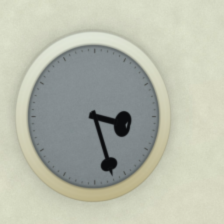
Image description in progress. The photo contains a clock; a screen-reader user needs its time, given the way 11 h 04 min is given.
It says 3 h 27 min
